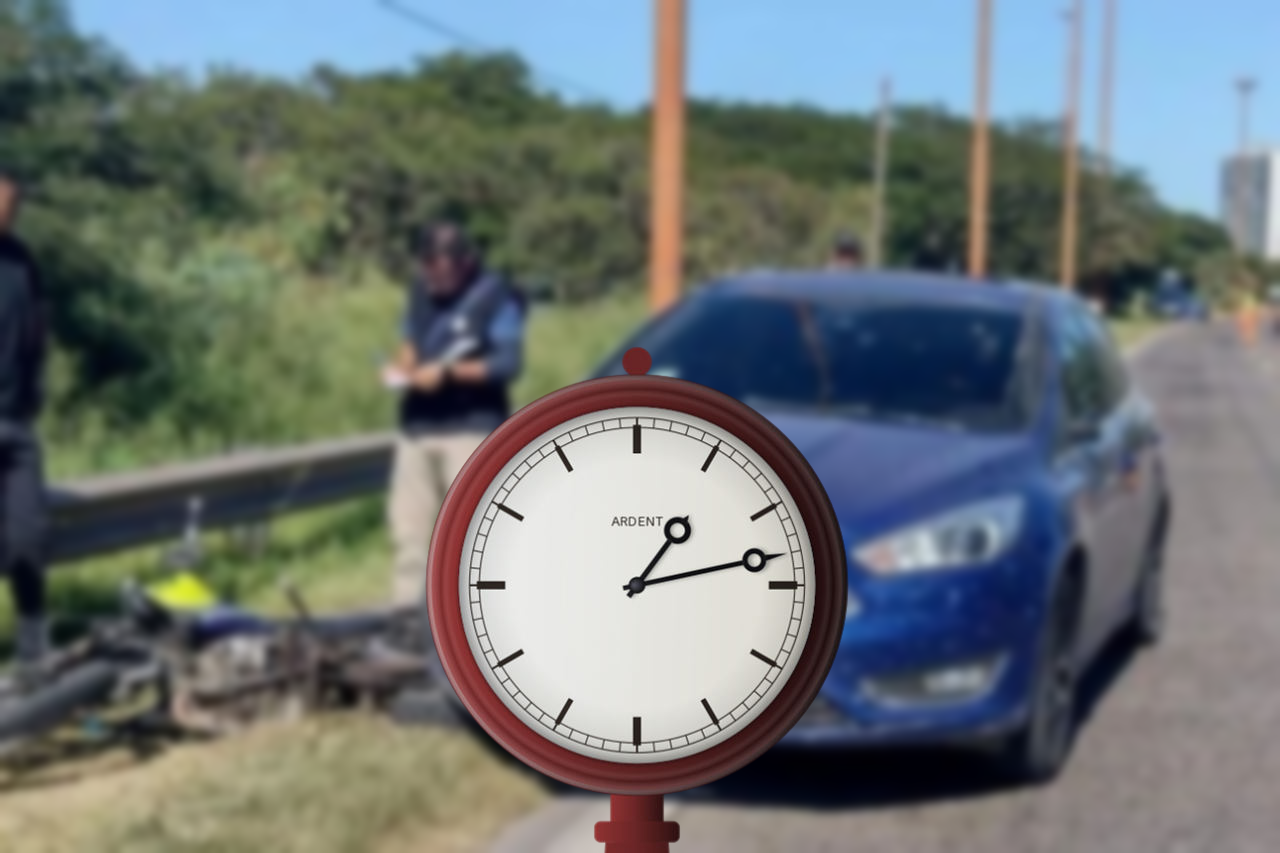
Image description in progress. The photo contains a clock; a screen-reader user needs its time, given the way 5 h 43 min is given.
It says 1 h 13 min
